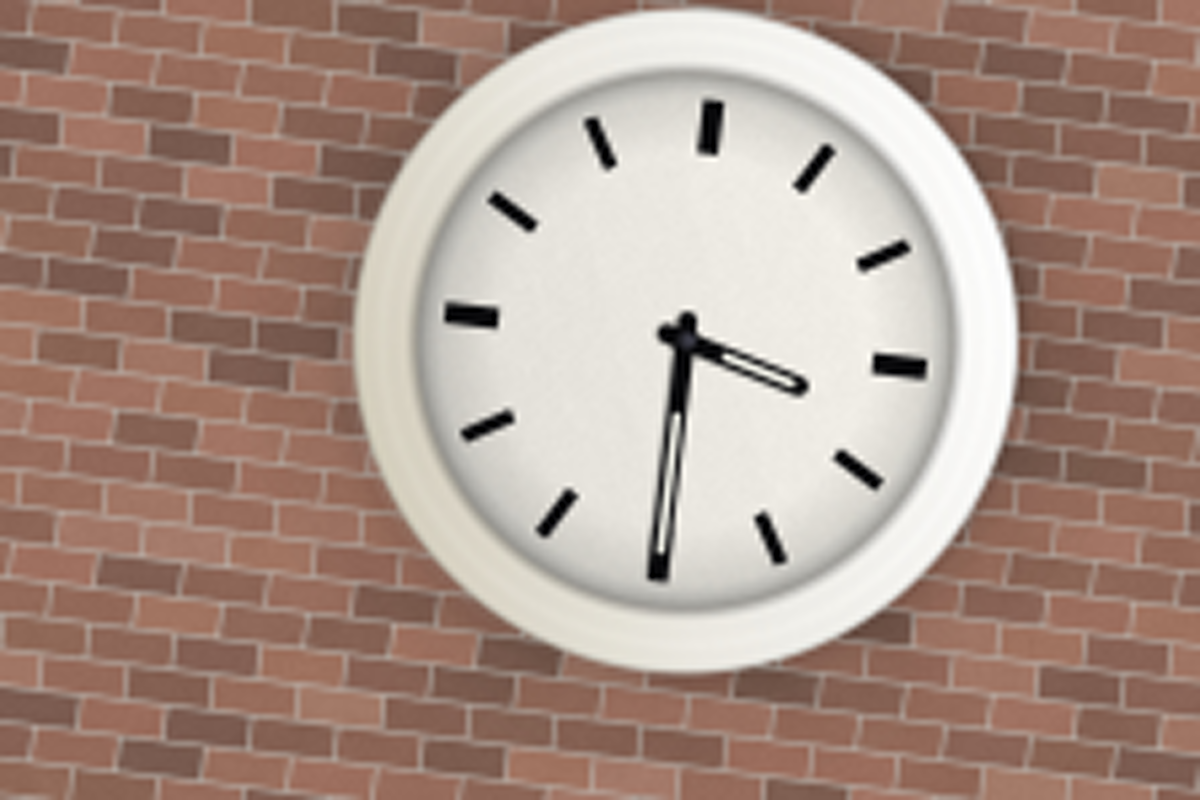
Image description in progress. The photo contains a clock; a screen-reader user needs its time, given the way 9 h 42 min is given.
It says 3 h 30 min
